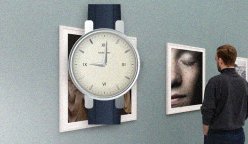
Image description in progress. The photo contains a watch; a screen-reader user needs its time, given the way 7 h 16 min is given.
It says 9 h 01 min
